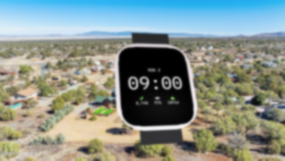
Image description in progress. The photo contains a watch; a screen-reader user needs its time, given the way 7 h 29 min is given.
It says 9 h 00 min
